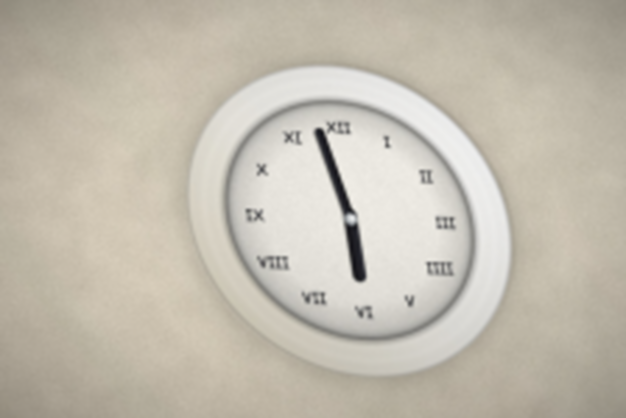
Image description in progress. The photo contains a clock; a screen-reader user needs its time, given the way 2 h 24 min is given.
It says 5 h 58 min
